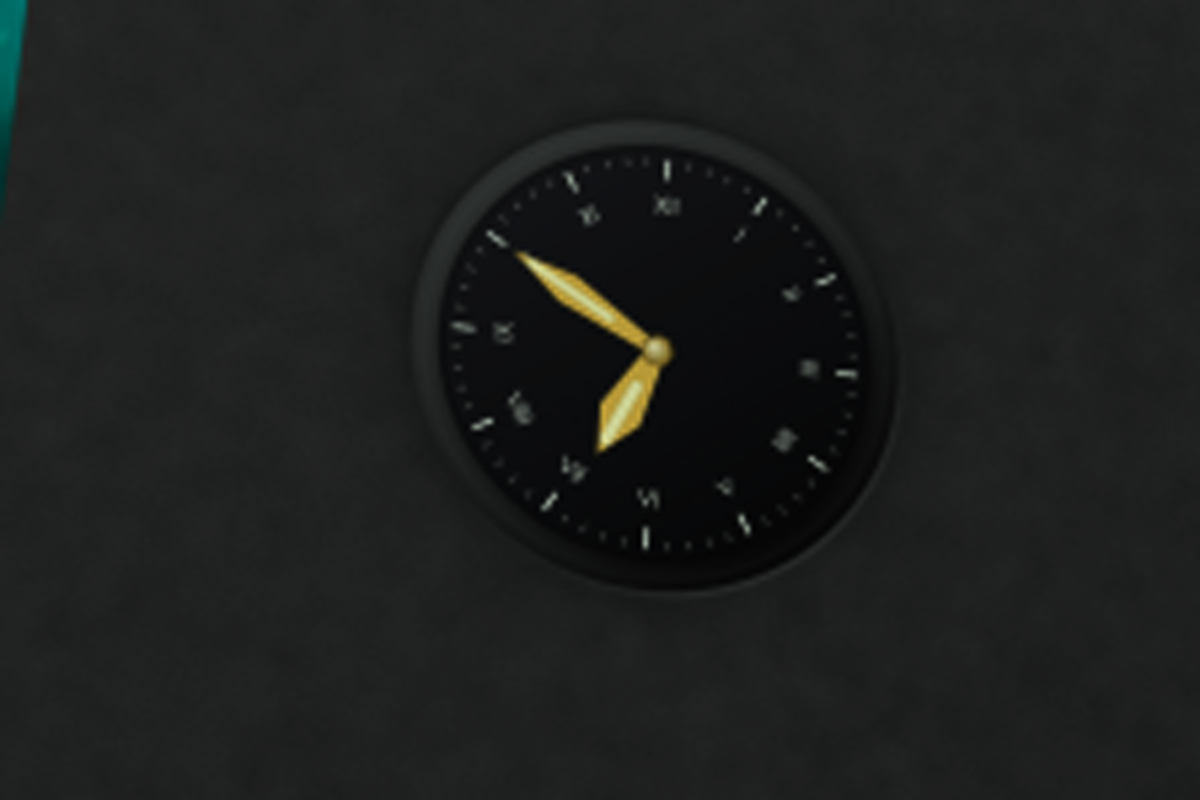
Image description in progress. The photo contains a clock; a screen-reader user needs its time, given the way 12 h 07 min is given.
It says 6 h 50 min
